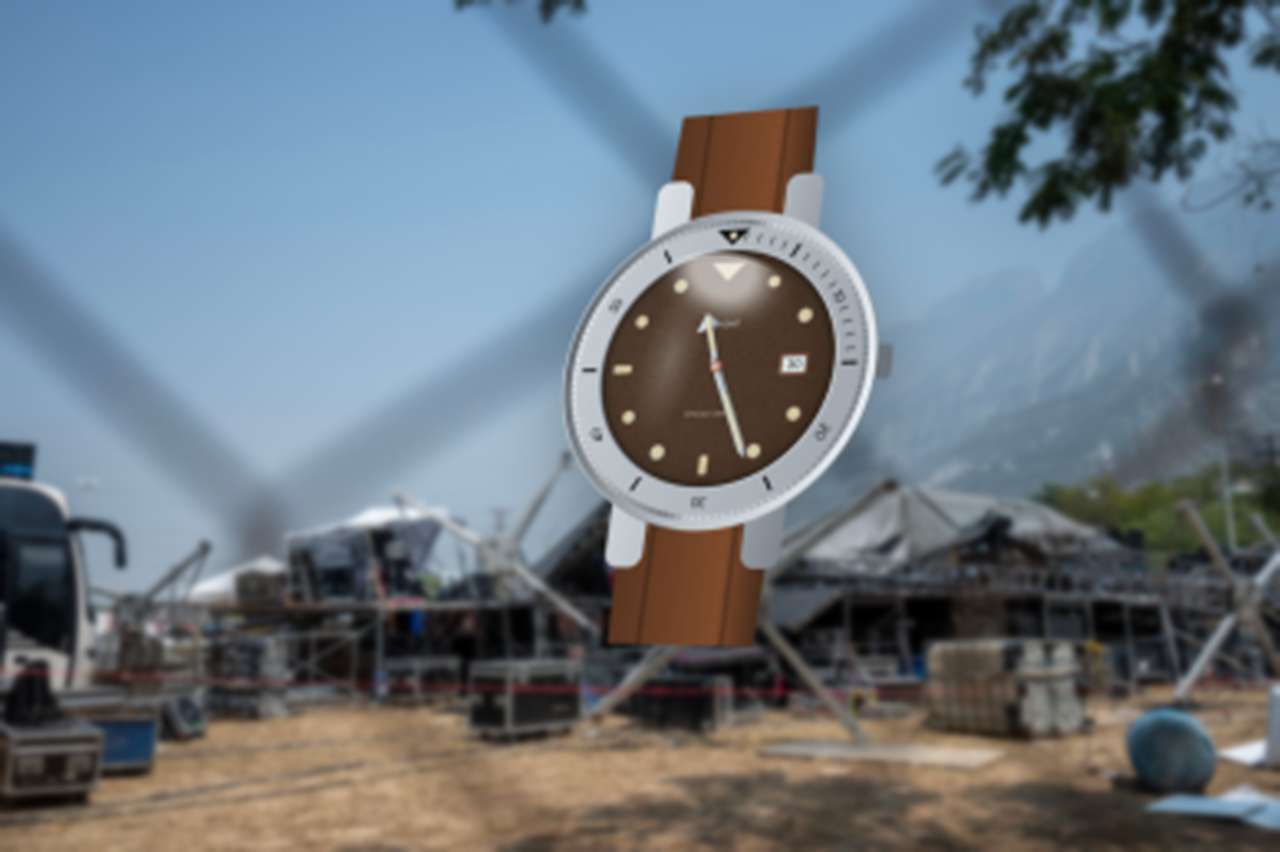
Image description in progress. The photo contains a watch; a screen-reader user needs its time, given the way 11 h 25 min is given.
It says 11 h 26 min
